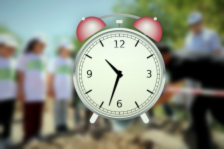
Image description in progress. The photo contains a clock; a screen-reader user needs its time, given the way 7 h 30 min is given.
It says 10 h 33 min
